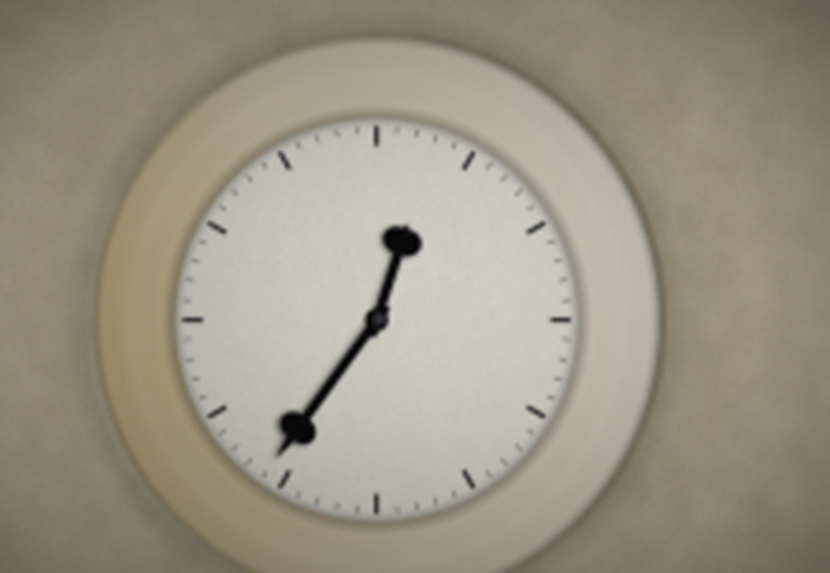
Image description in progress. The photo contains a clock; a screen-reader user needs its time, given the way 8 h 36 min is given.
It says 12 h 36 min
